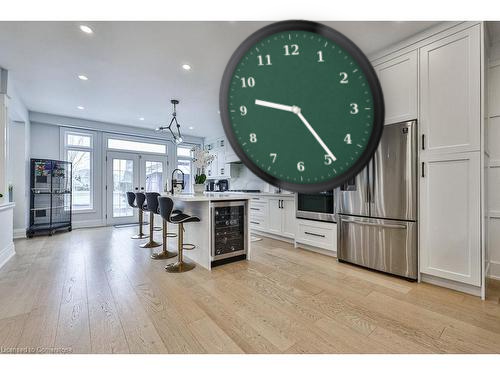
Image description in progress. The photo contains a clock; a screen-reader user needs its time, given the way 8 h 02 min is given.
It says 9 h 24 min
